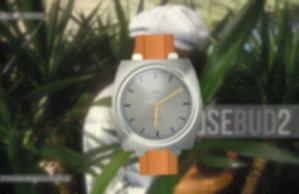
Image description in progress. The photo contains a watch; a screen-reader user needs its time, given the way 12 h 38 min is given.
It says 6 h 10 min
